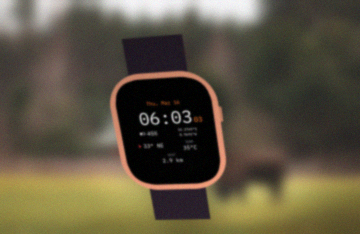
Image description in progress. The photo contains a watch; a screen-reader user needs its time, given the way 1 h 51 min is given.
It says 6 h 03 min
